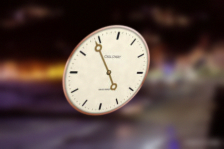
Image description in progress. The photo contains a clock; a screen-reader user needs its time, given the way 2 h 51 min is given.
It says 4 h 54 min
